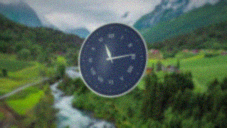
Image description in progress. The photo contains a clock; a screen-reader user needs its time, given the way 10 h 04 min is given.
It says 11 h 14 min
